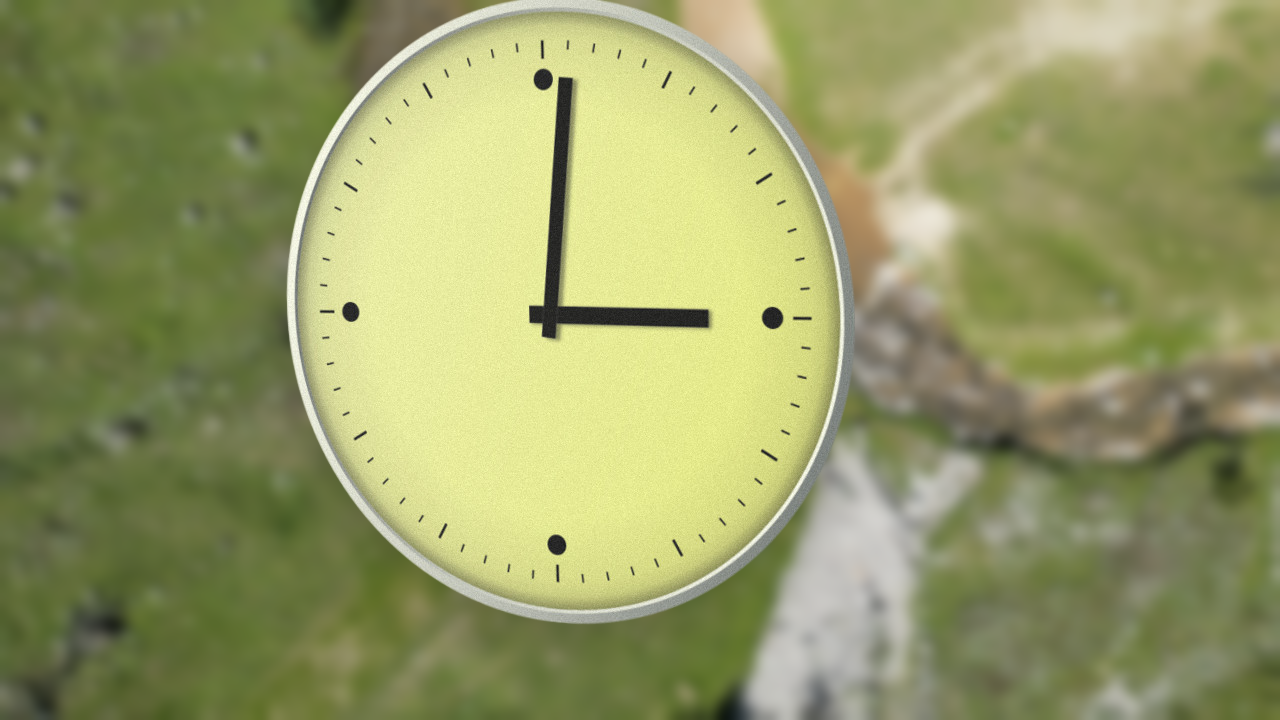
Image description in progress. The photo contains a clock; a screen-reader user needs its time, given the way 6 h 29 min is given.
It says 3 h 01 min
